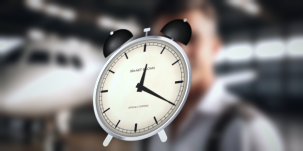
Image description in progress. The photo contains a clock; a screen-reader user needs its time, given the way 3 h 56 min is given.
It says 12 h 20 min
